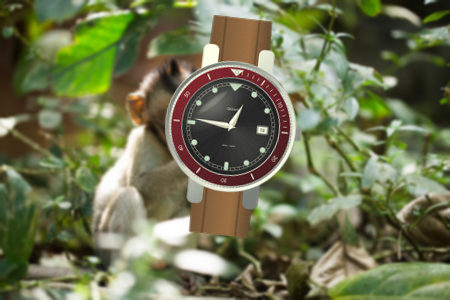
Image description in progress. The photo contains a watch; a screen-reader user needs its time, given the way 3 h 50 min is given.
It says 12 h 46 min
